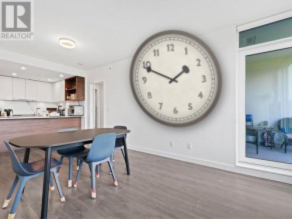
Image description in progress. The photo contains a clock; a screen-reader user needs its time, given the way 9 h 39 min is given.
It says 1 h 49 min
